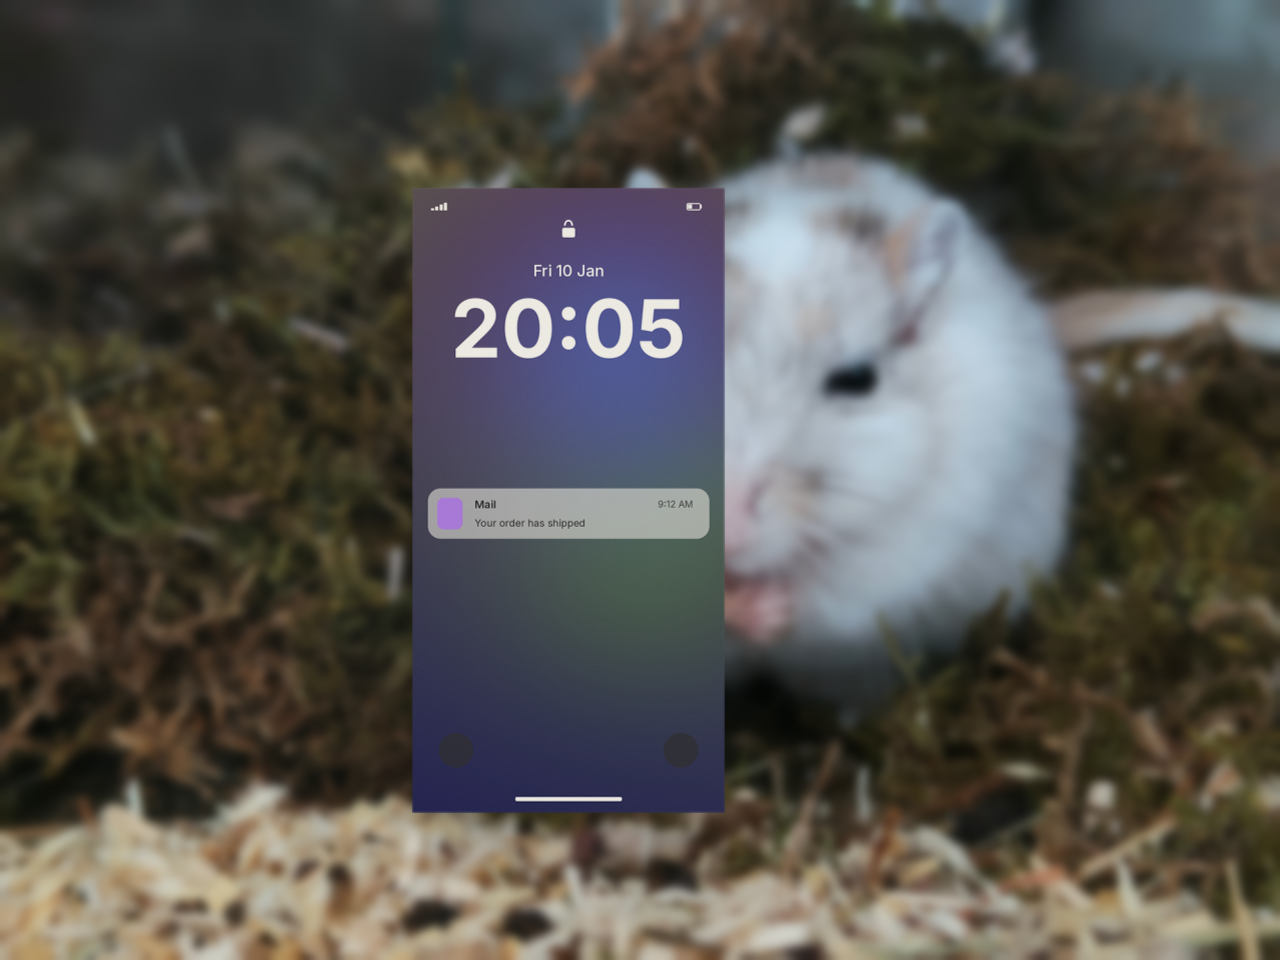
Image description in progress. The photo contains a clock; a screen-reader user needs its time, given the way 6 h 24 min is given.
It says 20 h 05 min
